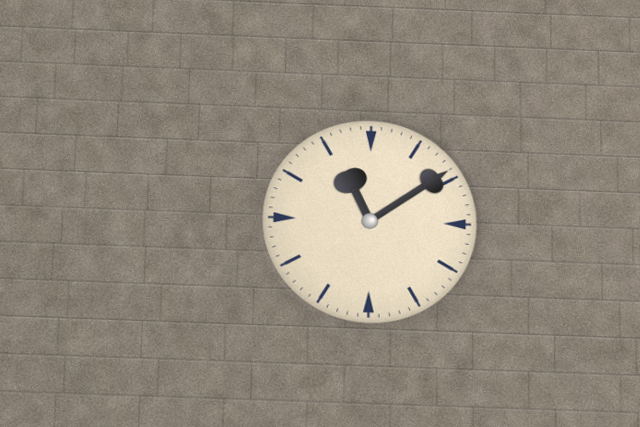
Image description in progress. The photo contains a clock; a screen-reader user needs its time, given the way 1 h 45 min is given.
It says 11 h 09 min
